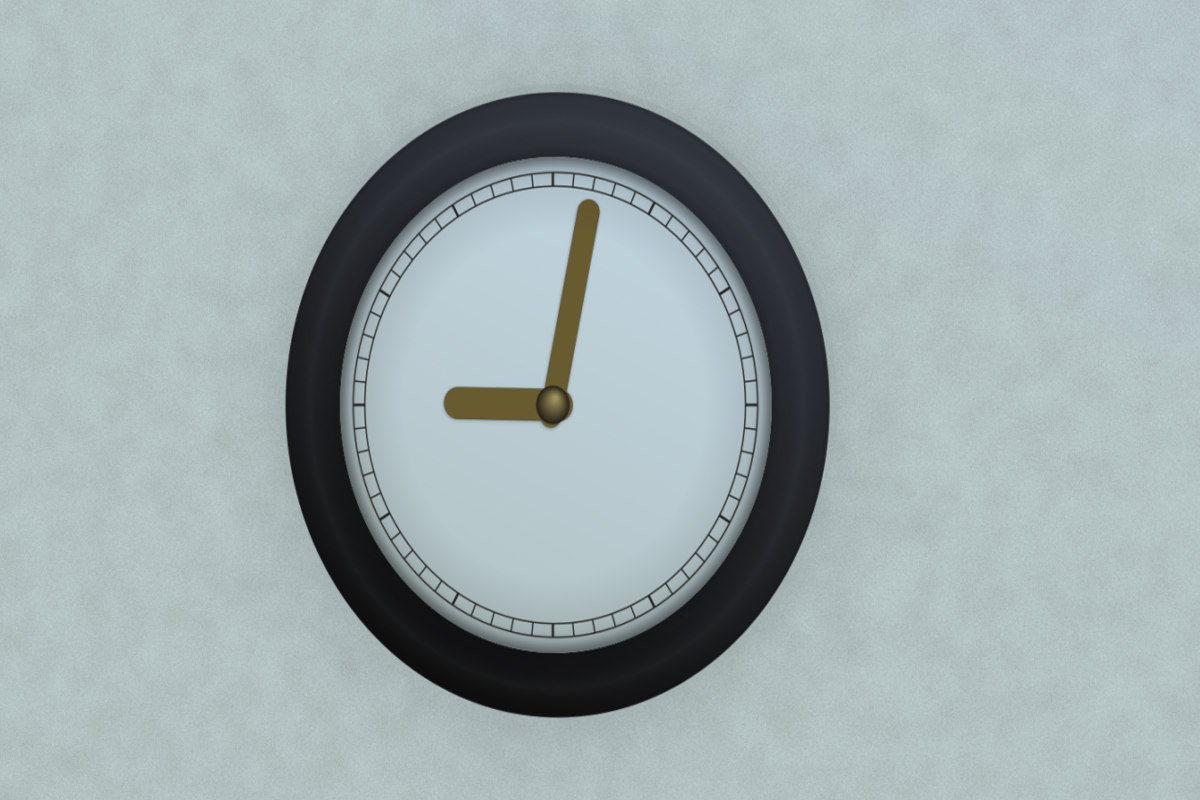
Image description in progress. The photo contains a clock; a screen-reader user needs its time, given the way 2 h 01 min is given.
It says 9 h 02 min
